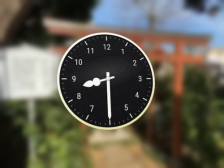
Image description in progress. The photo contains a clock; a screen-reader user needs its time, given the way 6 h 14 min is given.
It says 8 h 30 min
